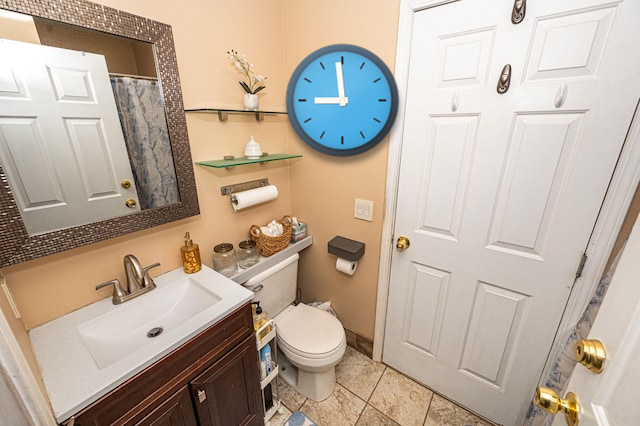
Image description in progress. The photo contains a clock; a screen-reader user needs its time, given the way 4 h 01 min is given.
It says 8 h 59 min
